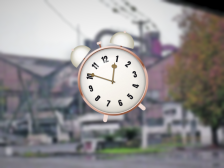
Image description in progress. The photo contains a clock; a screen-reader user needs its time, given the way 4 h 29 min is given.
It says 12 h 51 min
